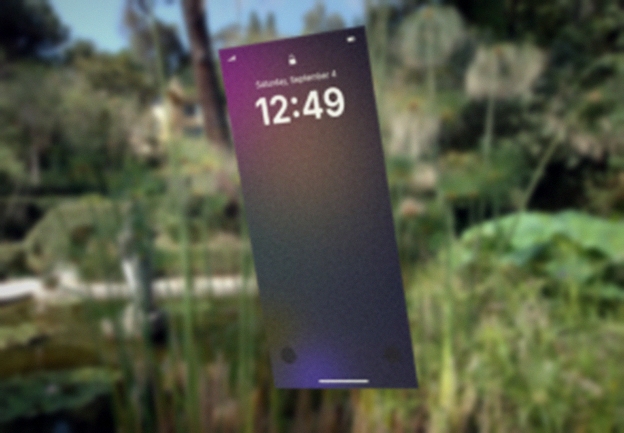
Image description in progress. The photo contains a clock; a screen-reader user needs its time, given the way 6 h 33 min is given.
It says 12 h 49 min
